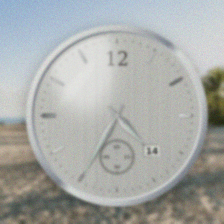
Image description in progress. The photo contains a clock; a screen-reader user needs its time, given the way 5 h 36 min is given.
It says 4 h 35 min
